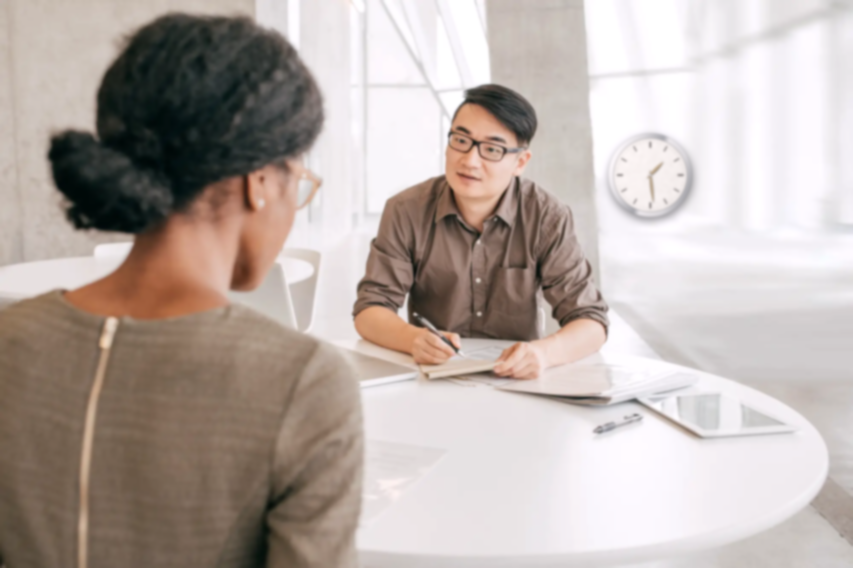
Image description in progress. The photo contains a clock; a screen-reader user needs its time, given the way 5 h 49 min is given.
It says 1 h 29 min
